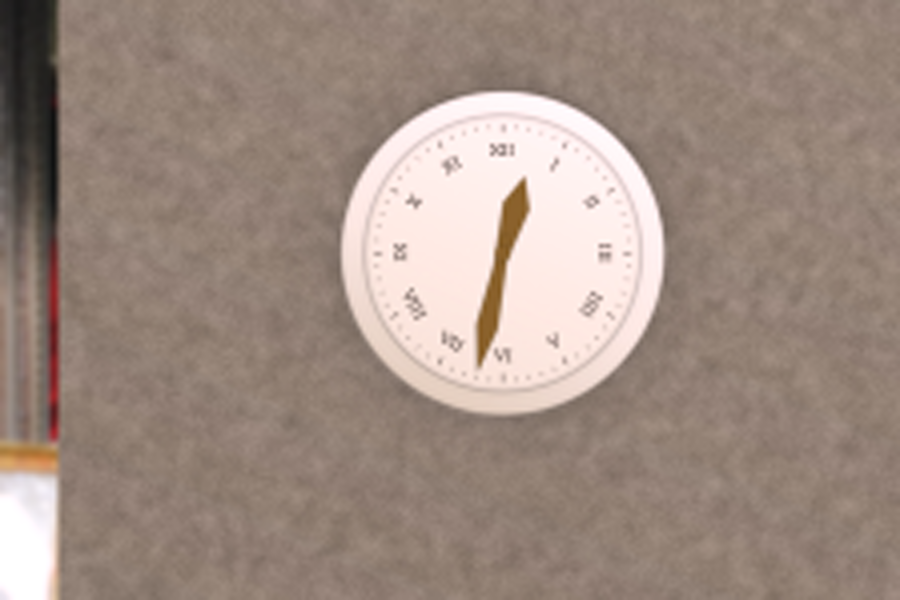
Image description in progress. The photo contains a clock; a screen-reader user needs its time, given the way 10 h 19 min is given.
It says 12 h 32 min
